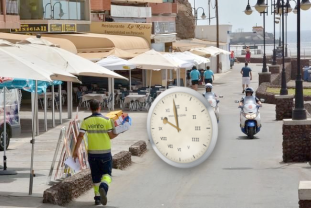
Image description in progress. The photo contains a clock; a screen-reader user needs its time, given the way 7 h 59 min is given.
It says 9 h 59 min
